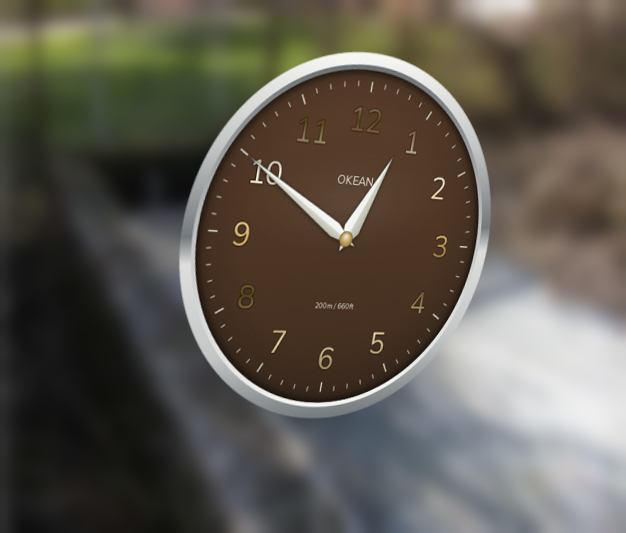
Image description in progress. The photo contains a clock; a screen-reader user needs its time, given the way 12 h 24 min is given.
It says 12 h 50 min
